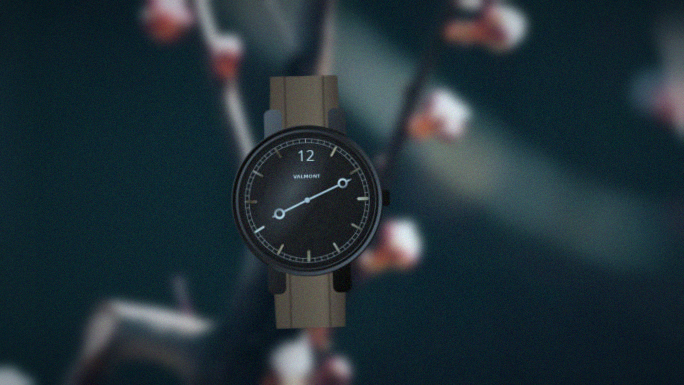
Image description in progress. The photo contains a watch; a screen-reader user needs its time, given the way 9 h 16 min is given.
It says 8 h 11 min
